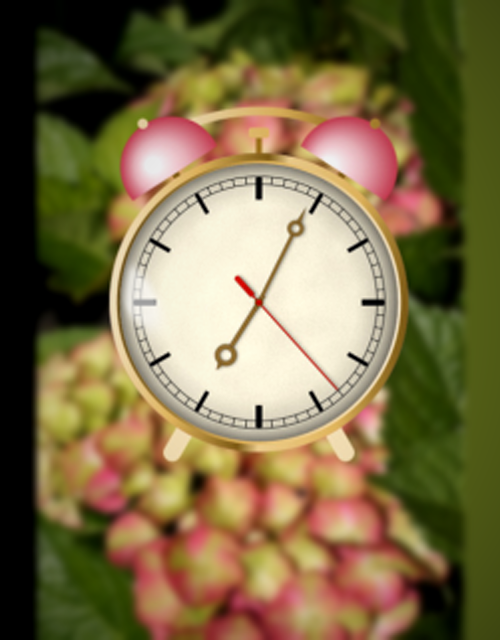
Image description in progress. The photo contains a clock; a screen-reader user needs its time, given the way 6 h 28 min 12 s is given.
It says 7 h 04 min 23 s
